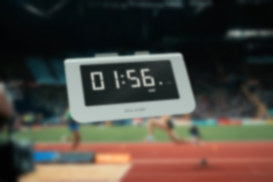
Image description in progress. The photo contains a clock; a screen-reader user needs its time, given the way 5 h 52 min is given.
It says 1 h 56 min
